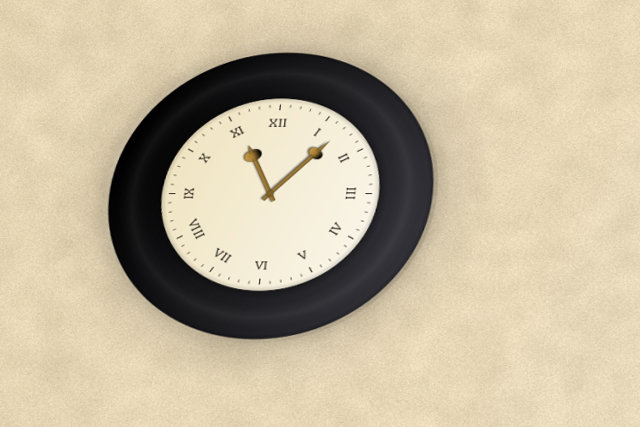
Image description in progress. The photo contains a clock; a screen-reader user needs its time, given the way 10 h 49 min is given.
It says 11 h 07 min
